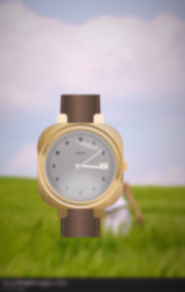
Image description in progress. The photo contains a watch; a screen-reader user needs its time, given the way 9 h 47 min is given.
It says 3 h 09 min
